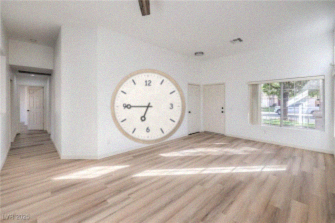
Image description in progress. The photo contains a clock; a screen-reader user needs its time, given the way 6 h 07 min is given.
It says 6 h 45 min
